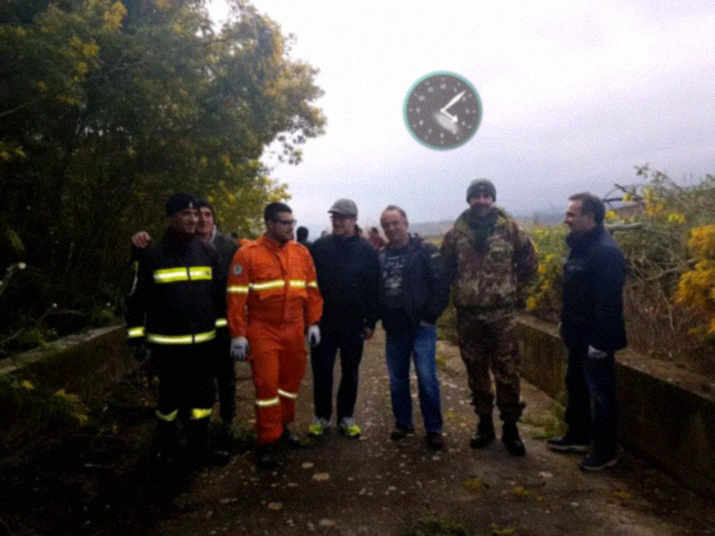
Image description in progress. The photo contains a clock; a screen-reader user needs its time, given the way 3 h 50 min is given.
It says 4 h 08 min
